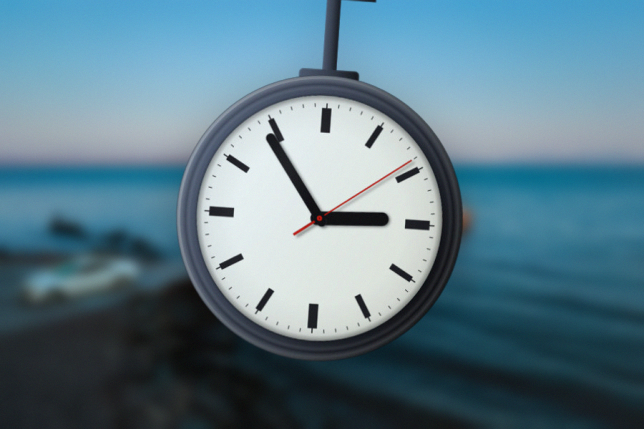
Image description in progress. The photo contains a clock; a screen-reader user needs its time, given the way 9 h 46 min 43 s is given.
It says 2 h 54 min 09 s
